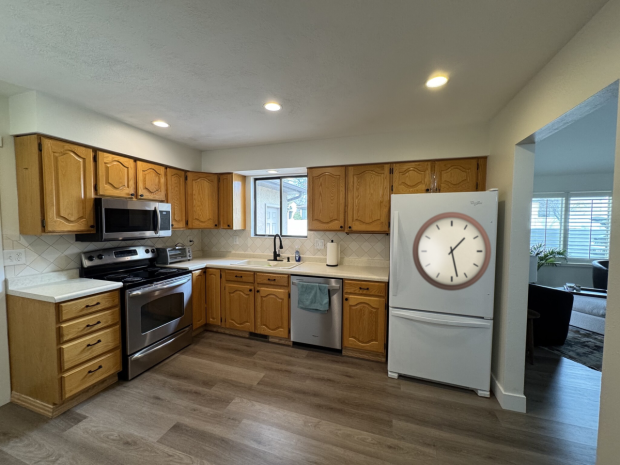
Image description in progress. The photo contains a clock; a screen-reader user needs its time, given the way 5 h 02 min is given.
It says 1 h 28 min
